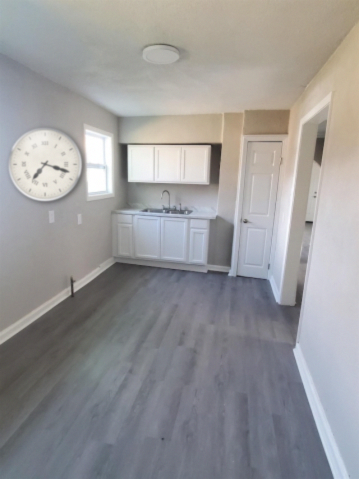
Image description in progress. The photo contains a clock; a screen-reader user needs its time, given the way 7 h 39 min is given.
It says 7 h 18 min
